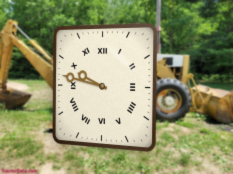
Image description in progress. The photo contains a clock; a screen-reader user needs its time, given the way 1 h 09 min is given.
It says 9 h 47 min
